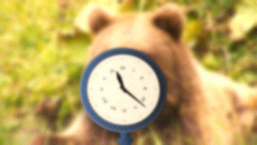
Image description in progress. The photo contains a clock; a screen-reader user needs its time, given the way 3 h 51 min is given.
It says 11 h 22 min
